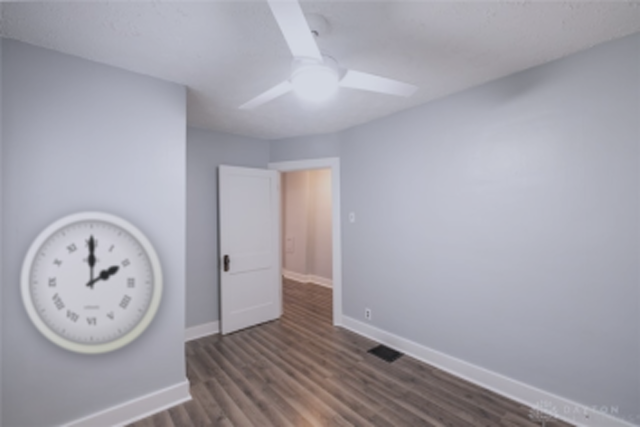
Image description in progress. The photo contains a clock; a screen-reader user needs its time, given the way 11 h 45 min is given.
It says 2 h 00 min
